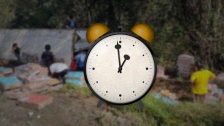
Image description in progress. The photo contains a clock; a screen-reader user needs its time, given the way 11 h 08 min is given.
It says 12 h 59 min
